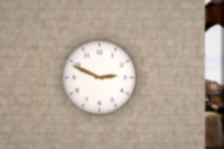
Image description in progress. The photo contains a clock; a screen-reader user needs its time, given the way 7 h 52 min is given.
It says 2 h 49 min
